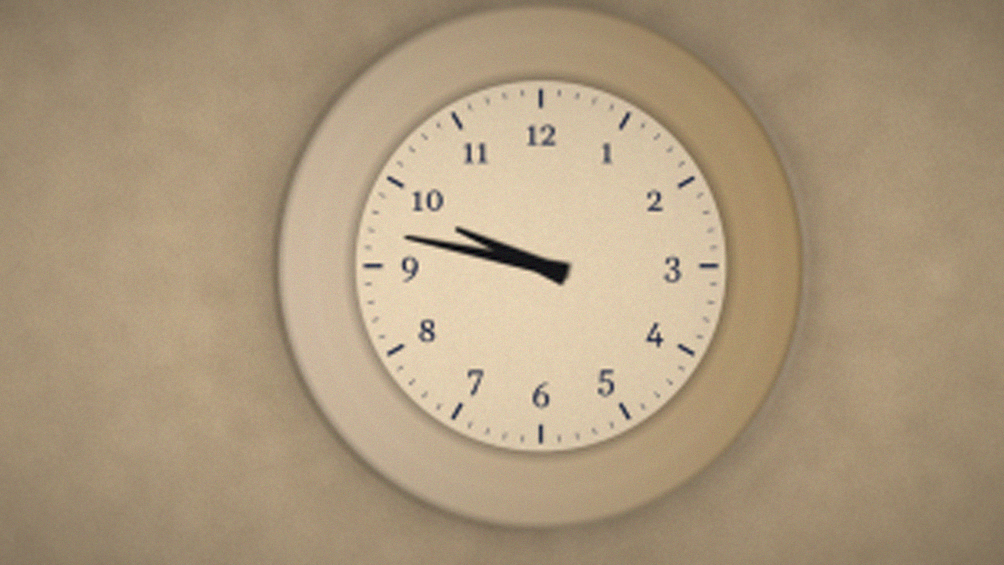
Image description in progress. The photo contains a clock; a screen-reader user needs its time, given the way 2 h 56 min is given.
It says 9 h 47 min
